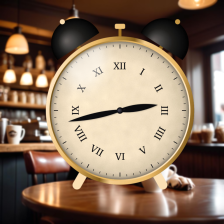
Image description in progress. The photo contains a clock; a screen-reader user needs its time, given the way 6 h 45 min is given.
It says 2 h 43 min
